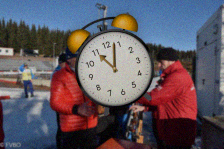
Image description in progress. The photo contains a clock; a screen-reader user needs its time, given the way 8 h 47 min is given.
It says 11 h 03 min
